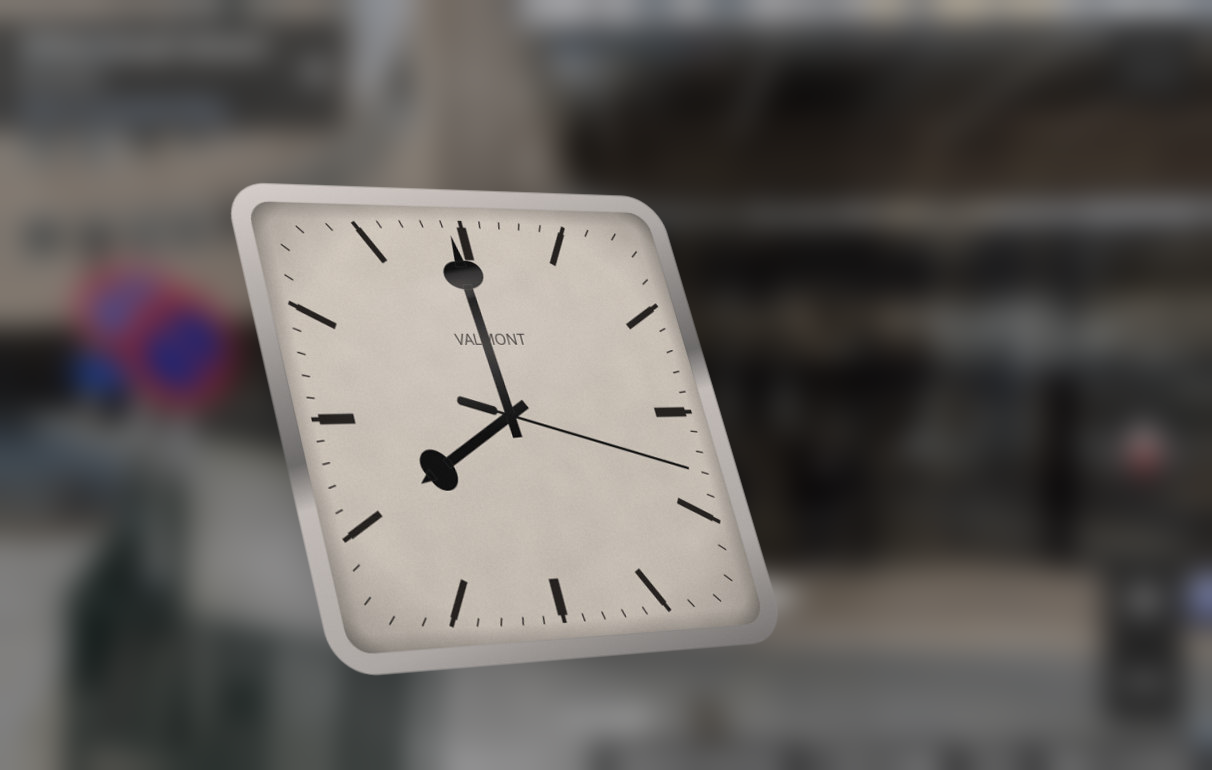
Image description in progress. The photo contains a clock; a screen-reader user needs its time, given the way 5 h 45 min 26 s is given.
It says 7 h 59 min 18 s
